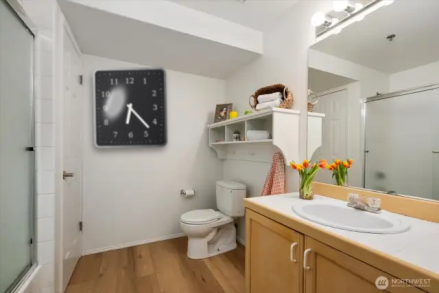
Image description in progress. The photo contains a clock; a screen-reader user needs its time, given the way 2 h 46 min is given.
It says 6 h 23 min
